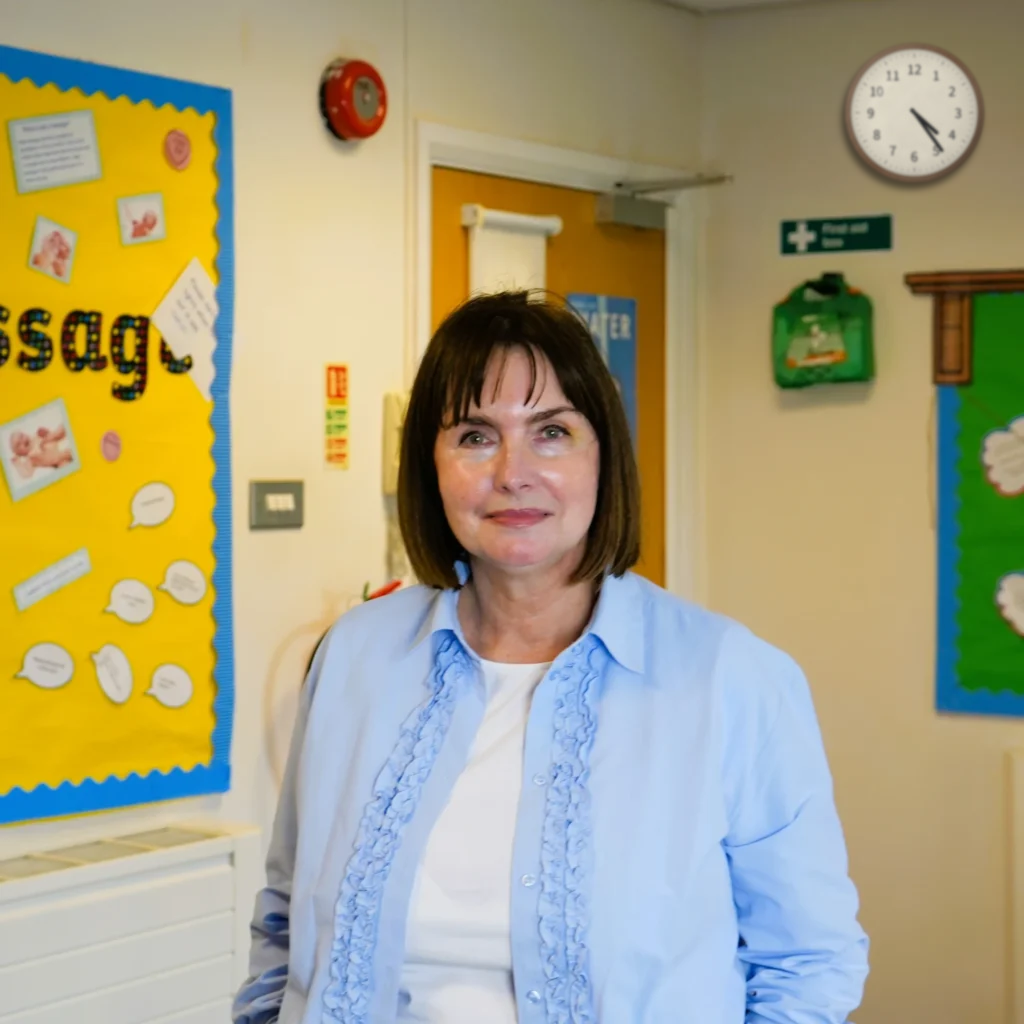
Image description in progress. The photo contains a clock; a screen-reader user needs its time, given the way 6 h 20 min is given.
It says 4 h 24 min
